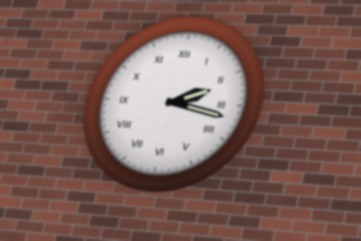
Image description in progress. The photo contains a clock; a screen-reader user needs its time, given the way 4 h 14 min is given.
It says 2 h 17 min
